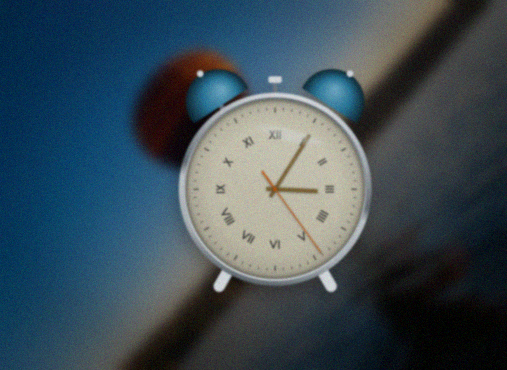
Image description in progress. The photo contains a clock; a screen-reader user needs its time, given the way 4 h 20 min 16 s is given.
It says 3 h 05 min 24 s
